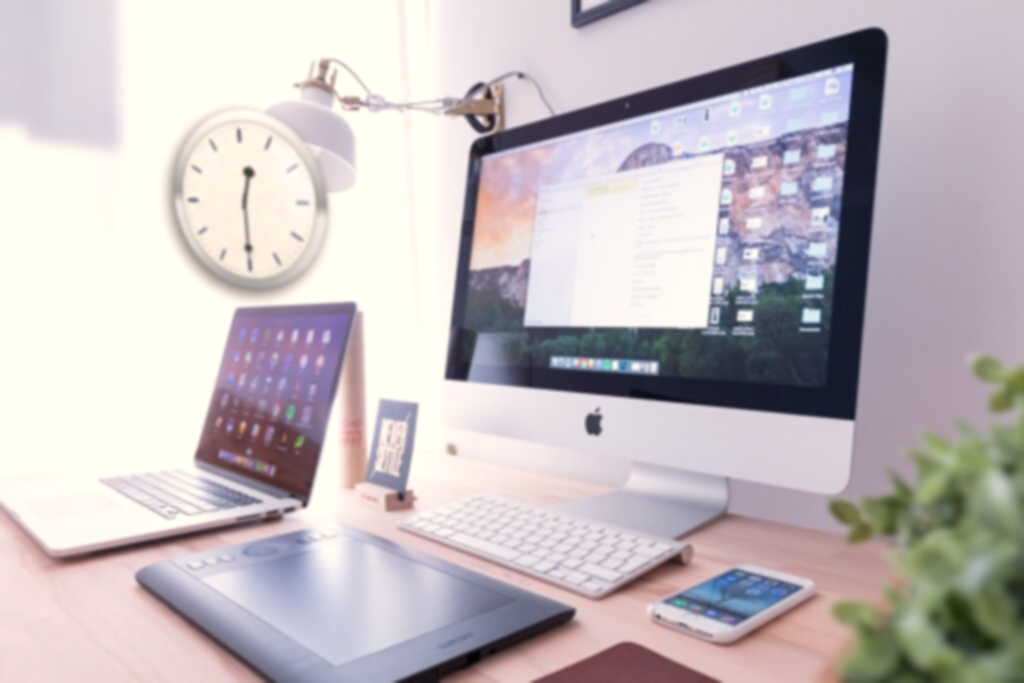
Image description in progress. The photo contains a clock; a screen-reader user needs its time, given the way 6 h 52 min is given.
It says 12 h 30 min
